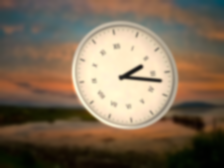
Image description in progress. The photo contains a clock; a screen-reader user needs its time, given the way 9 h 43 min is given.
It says 2 h 17 min
